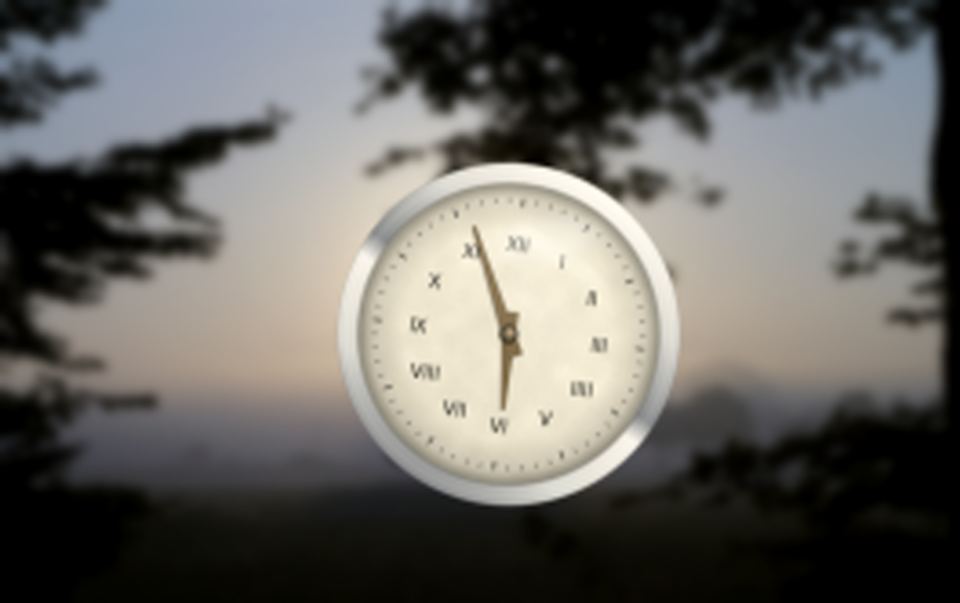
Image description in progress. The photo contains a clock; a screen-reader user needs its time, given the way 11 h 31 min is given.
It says 5 h 56 min
